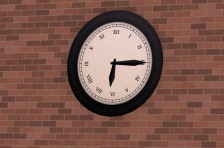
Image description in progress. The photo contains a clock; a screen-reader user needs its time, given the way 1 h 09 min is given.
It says 6 h 15 min
